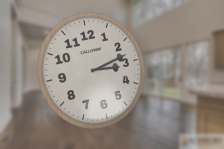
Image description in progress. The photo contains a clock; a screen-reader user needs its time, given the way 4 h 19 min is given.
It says 3 h 13 min
